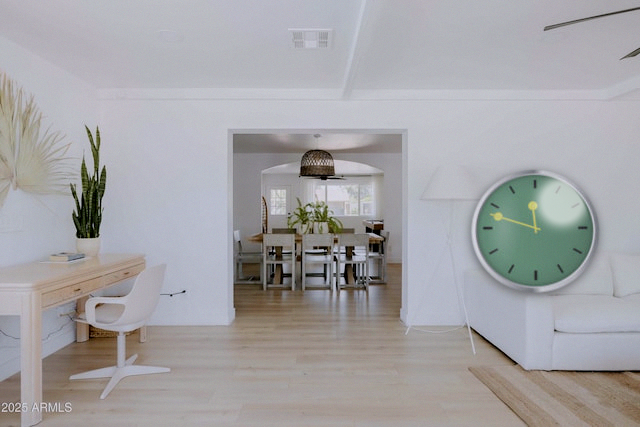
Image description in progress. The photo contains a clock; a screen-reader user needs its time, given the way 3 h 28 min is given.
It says 11 h 48 min
